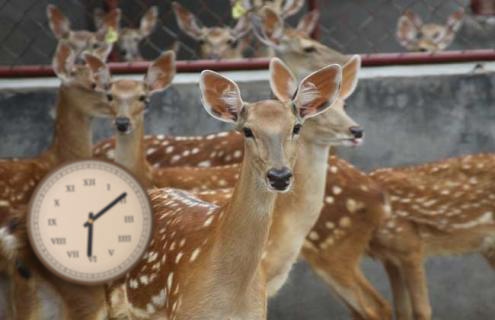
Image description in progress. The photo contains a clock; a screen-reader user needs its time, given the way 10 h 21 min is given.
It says 6 h 09 min
